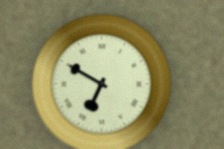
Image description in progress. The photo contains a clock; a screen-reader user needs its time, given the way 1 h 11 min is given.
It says 6 h 50 min
